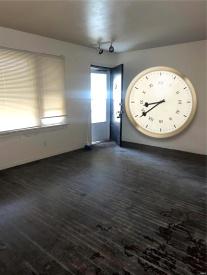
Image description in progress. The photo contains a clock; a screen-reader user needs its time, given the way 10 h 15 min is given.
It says 8 h 39 min
